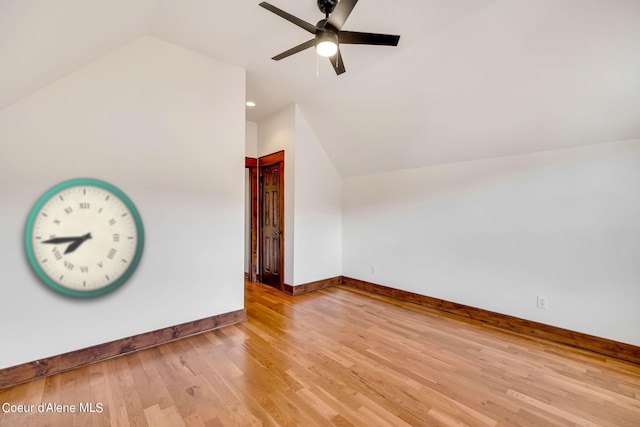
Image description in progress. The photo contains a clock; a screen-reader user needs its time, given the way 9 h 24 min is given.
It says 7 h 44 min
